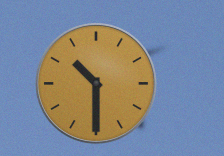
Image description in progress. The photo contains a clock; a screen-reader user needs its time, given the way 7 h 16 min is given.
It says 10 h 30 min
